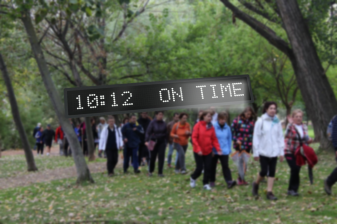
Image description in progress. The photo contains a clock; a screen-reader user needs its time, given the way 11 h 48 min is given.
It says 10 h 12 min
